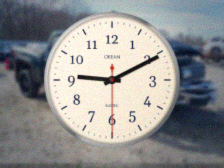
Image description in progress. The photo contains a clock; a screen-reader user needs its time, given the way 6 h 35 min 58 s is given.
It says 9 h 10 min 30 s
